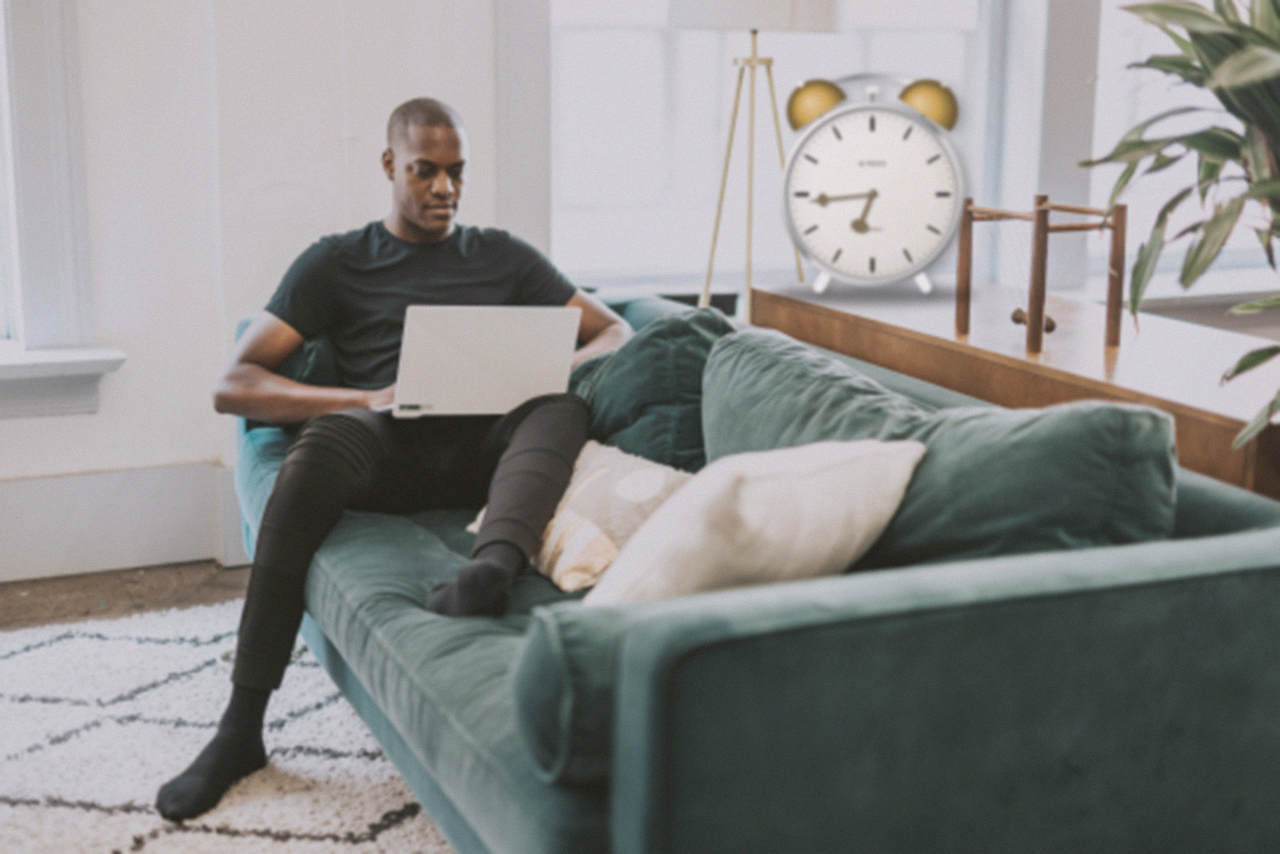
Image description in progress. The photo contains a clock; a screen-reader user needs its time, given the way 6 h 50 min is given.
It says 6 h 44 min
